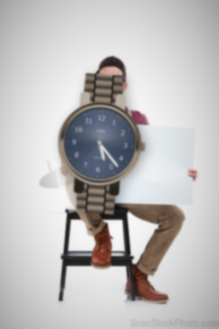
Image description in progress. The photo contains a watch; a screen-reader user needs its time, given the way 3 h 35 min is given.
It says 5 h 23 min
